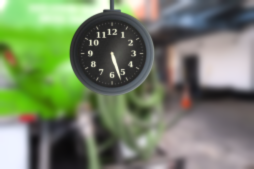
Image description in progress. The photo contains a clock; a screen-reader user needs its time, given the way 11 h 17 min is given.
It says 5 h 27 min
